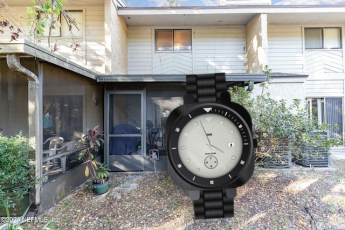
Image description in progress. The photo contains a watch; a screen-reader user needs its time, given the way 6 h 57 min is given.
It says 3 h 57 min
